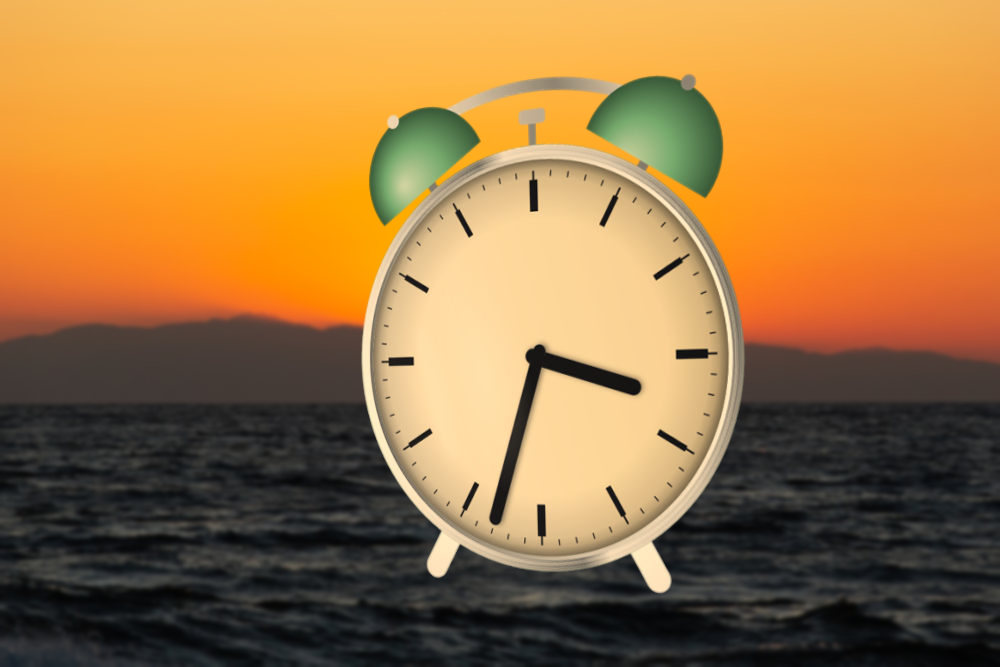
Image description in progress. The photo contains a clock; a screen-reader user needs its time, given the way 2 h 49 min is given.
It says 3 h 33 min
